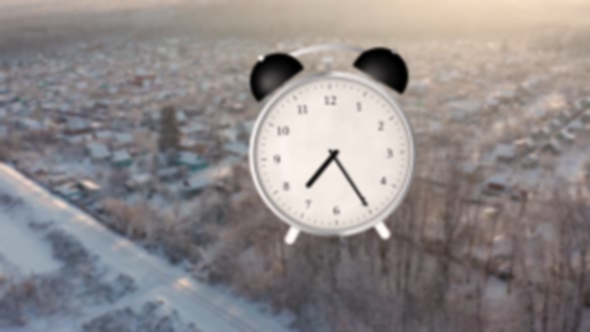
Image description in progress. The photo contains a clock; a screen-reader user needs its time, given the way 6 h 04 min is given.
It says 7 h 25 min
